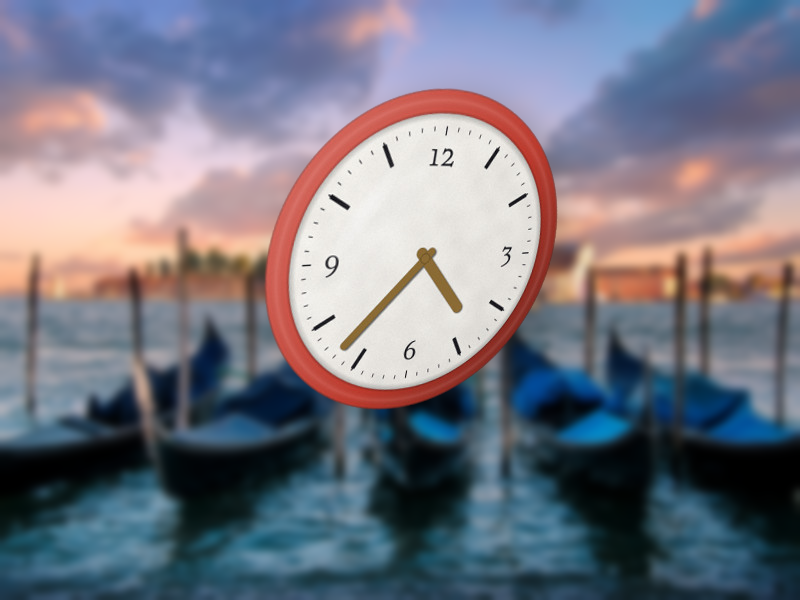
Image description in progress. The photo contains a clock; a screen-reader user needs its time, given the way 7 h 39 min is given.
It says 4 h 37 min
